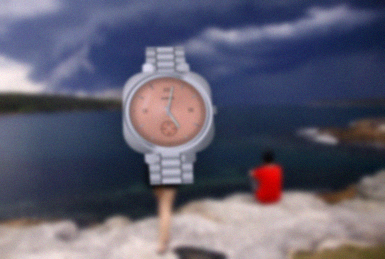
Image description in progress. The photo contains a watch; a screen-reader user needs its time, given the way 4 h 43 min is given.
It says 5 h 02 min
